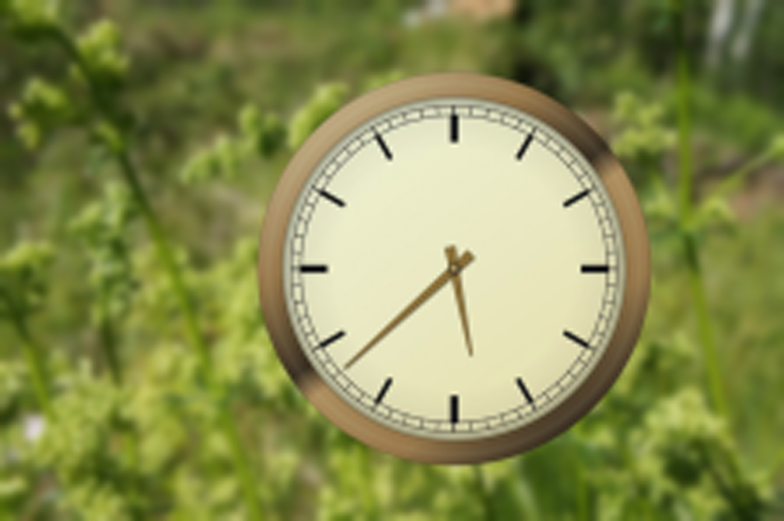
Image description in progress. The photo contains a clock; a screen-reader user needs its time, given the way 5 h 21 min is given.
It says 5 h 38 min
